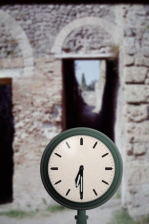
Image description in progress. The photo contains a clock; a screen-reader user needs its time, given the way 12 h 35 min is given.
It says 6 h 30 min
